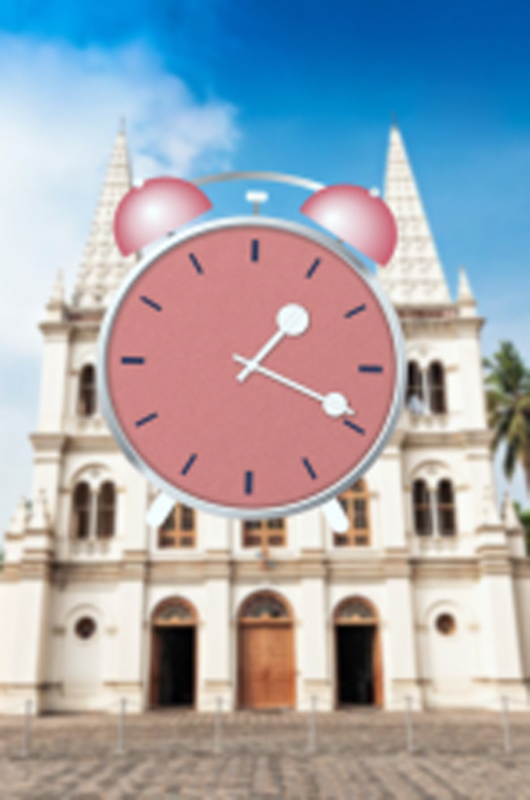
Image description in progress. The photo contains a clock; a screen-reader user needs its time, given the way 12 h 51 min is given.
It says 1 h 19 min
